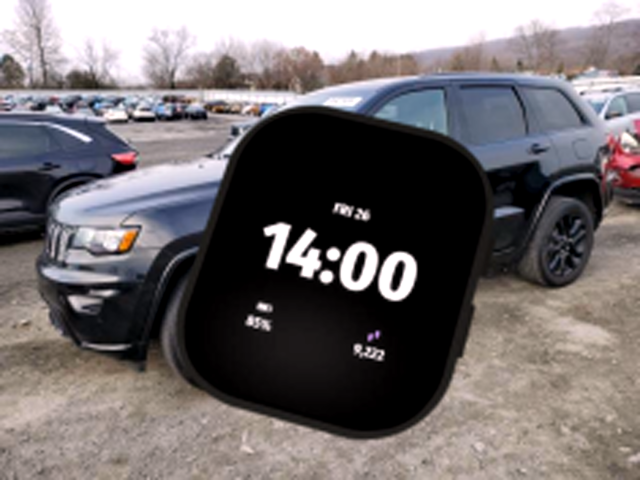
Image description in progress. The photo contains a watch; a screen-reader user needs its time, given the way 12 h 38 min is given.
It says 14 h 00 min
